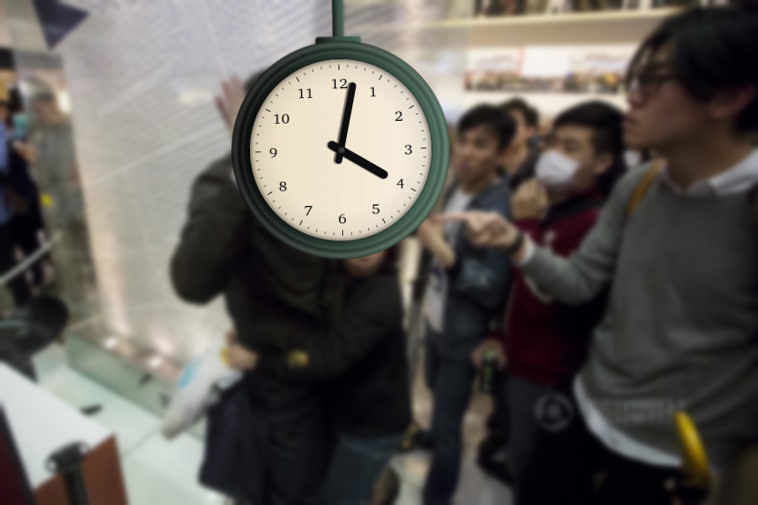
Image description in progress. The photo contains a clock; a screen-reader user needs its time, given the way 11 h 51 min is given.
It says 4 h 02 min
